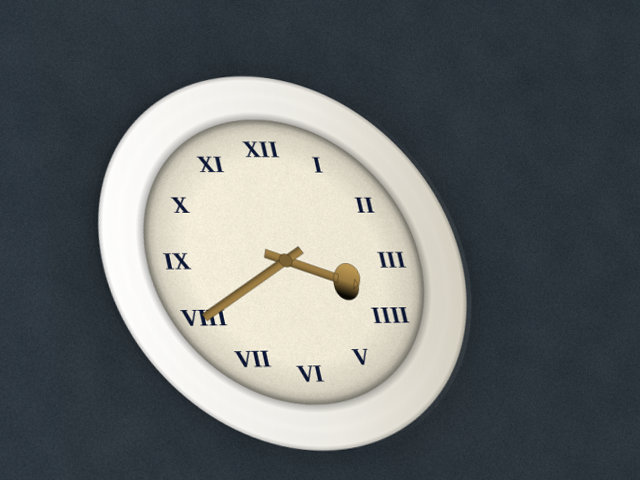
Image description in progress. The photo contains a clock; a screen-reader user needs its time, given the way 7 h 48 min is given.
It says 3 h 40 min
